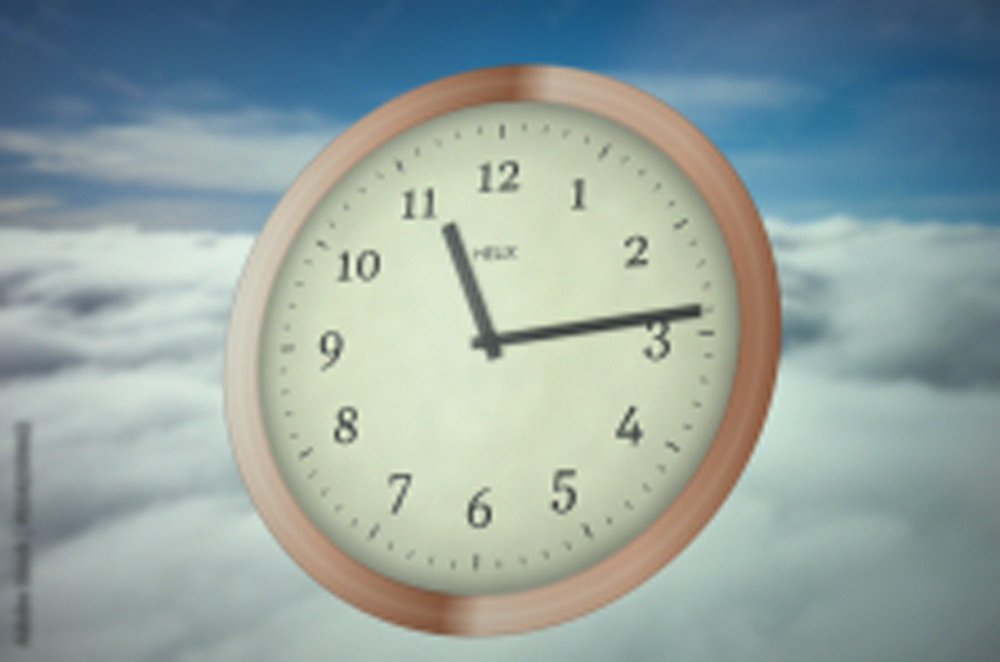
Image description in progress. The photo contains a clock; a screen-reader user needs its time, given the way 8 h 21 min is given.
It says 11 h 14 min
